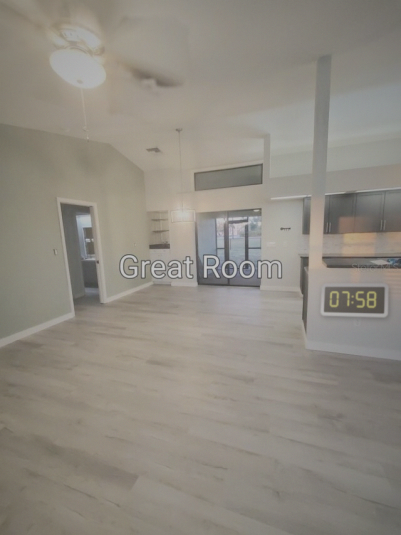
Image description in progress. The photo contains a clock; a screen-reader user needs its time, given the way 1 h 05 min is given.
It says 7 h 58 min
